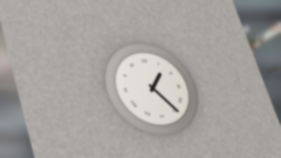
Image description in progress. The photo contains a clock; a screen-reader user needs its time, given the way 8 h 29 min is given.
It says 1 h 24 min
